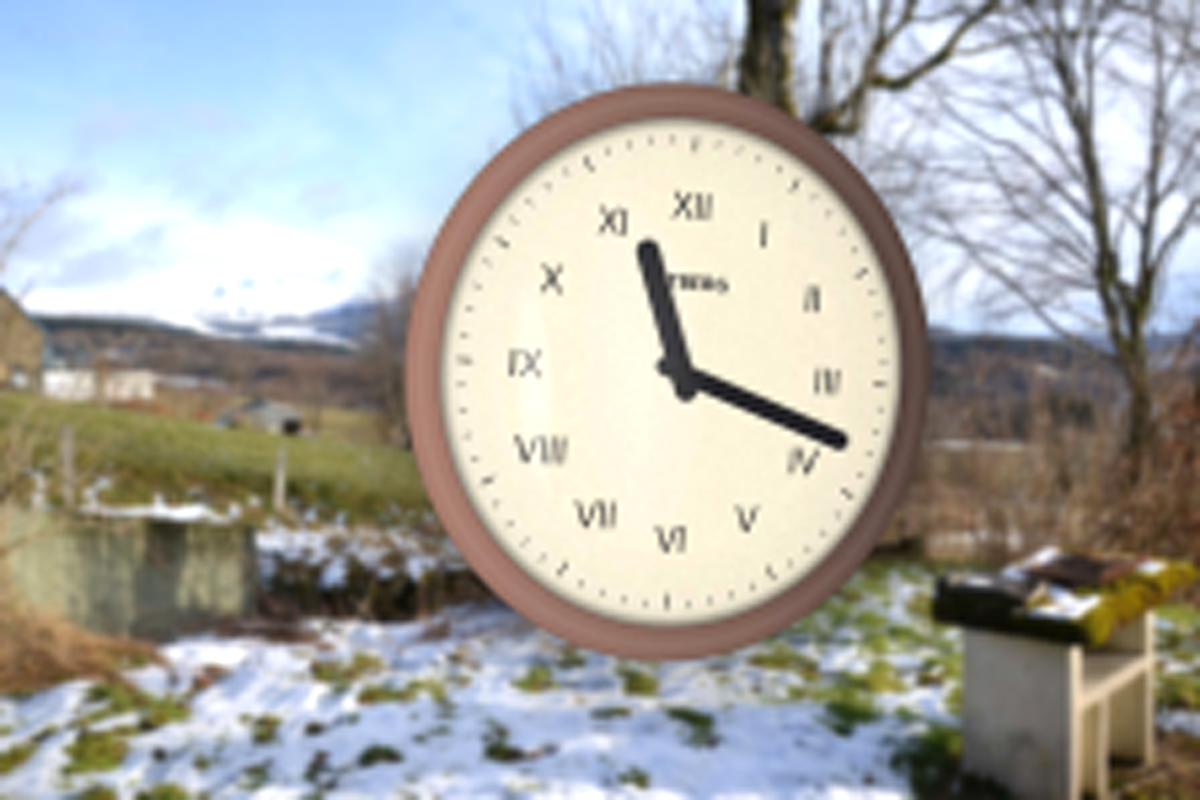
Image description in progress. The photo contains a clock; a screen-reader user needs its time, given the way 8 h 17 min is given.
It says 11 h 18 min
